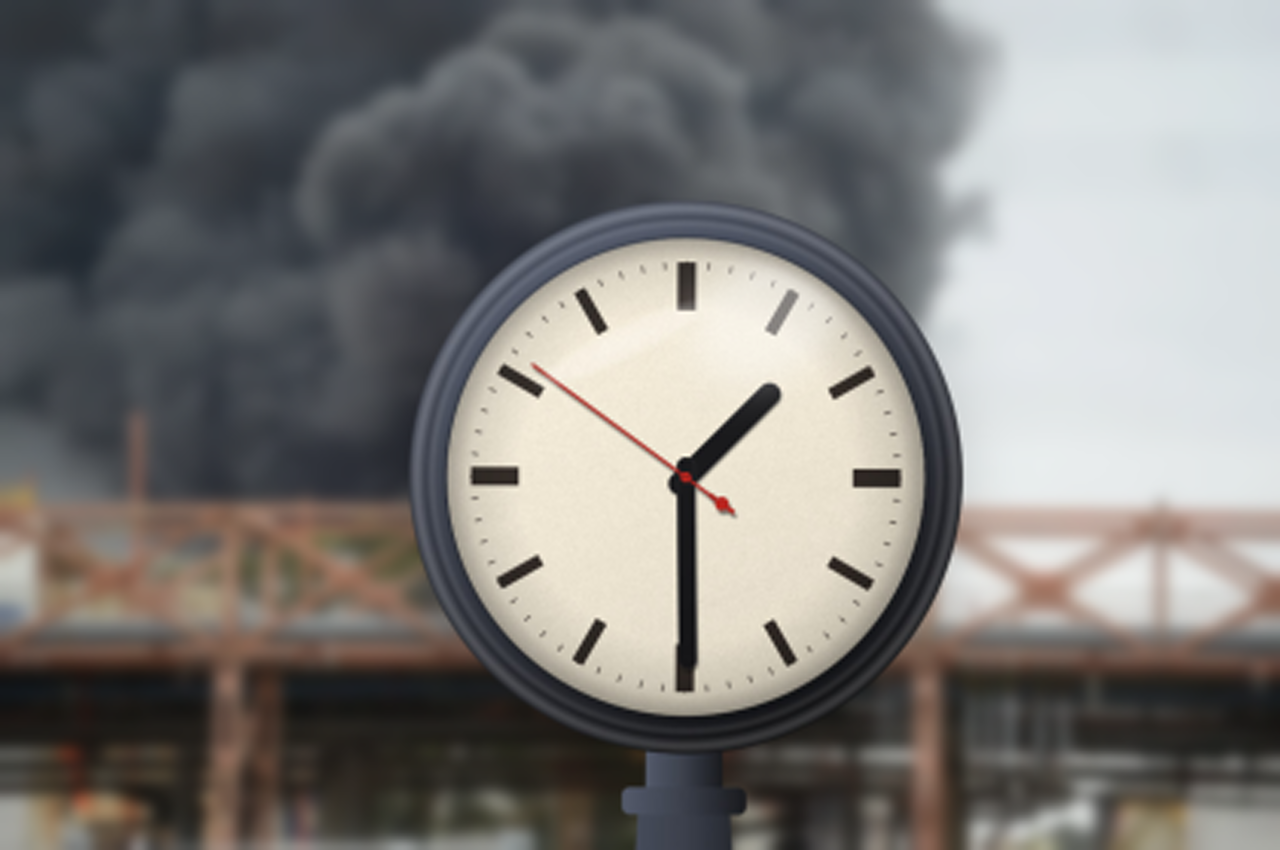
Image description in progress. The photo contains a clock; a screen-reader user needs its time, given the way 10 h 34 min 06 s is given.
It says 1 h 29 min 51 s
